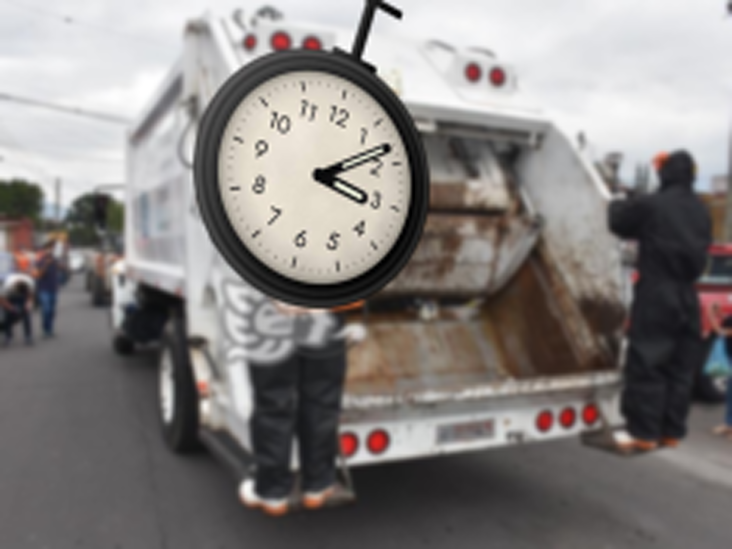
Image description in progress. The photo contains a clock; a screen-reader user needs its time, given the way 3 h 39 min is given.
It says 3 h 08 min
